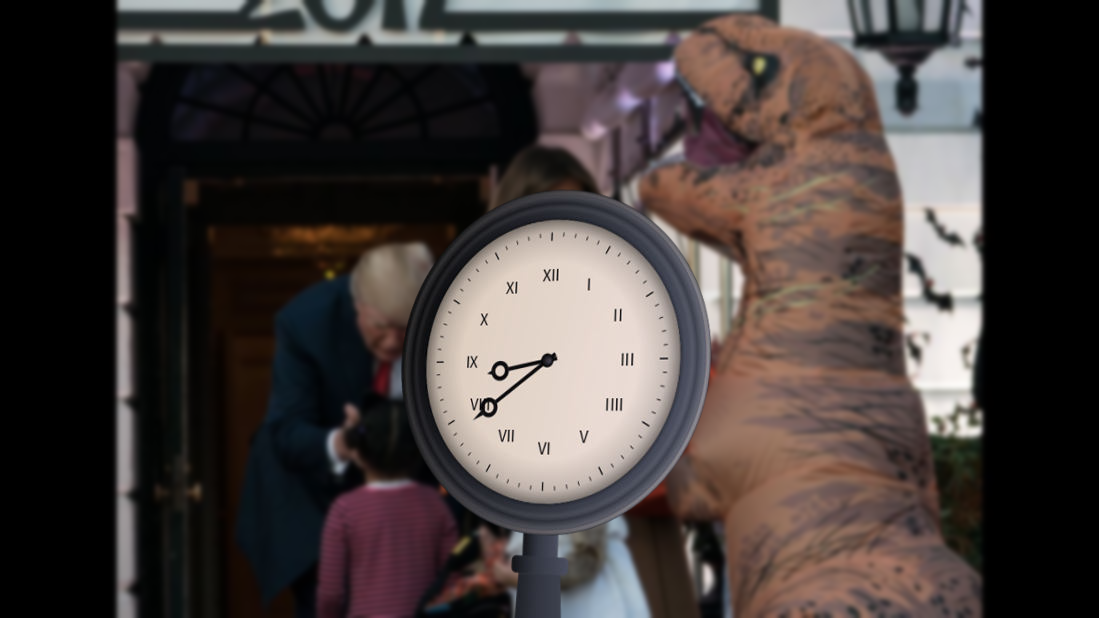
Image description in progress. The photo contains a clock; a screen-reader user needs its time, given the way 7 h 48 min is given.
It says 8 h 39 min
